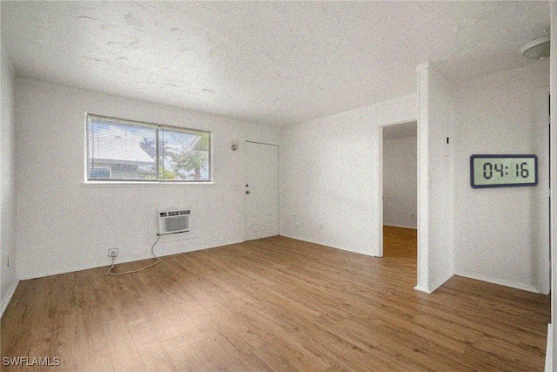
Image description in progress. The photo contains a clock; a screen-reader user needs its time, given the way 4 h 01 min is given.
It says 4 h 16 min
